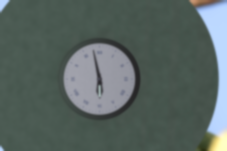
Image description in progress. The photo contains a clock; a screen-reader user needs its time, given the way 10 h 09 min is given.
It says 5 h 58 min
